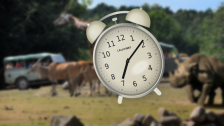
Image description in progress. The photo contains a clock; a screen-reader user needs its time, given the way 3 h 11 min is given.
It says 7 h 09 min
